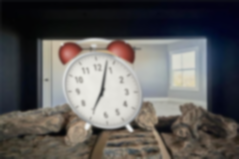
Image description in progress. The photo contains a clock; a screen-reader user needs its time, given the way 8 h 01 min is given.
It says 7 h 03 min
